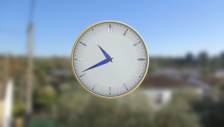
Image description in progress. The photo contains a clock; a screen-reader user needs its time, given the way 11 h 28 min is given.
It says 10 h 41 min
